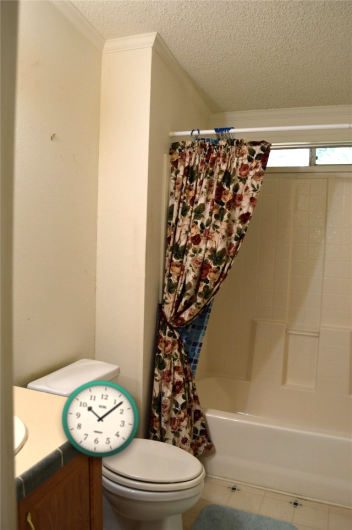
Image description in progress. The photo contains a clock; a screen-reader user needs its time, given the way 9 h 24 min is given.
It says 10 h 07 min
